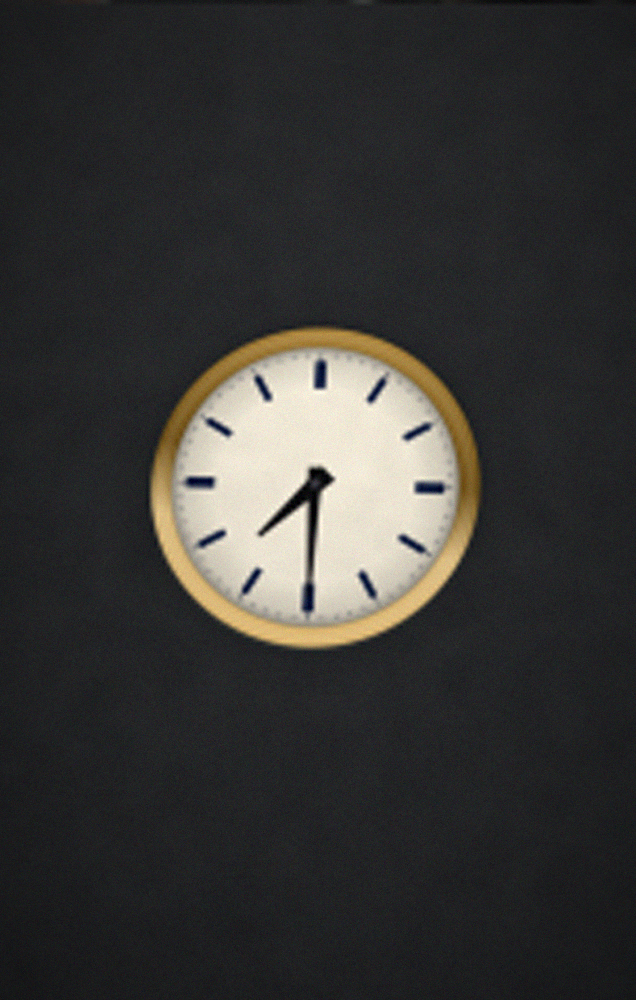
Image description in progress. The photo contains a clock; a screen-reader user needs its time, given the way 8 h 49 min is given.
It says 7 h 30 min
